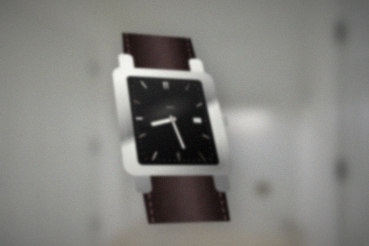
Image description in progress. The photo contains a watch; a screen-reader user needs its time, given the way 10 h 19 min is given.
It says 8 h 28 min
